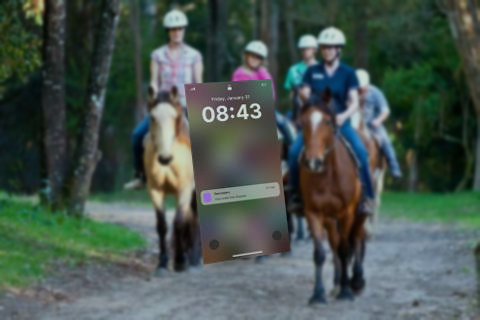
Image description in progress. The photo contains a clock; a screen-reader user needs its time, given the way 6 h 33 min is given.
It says 8 h 43 min
